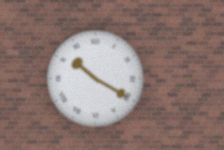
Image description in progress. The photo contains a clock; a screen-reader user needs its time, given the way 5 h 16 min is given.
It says 10 h 20 min
